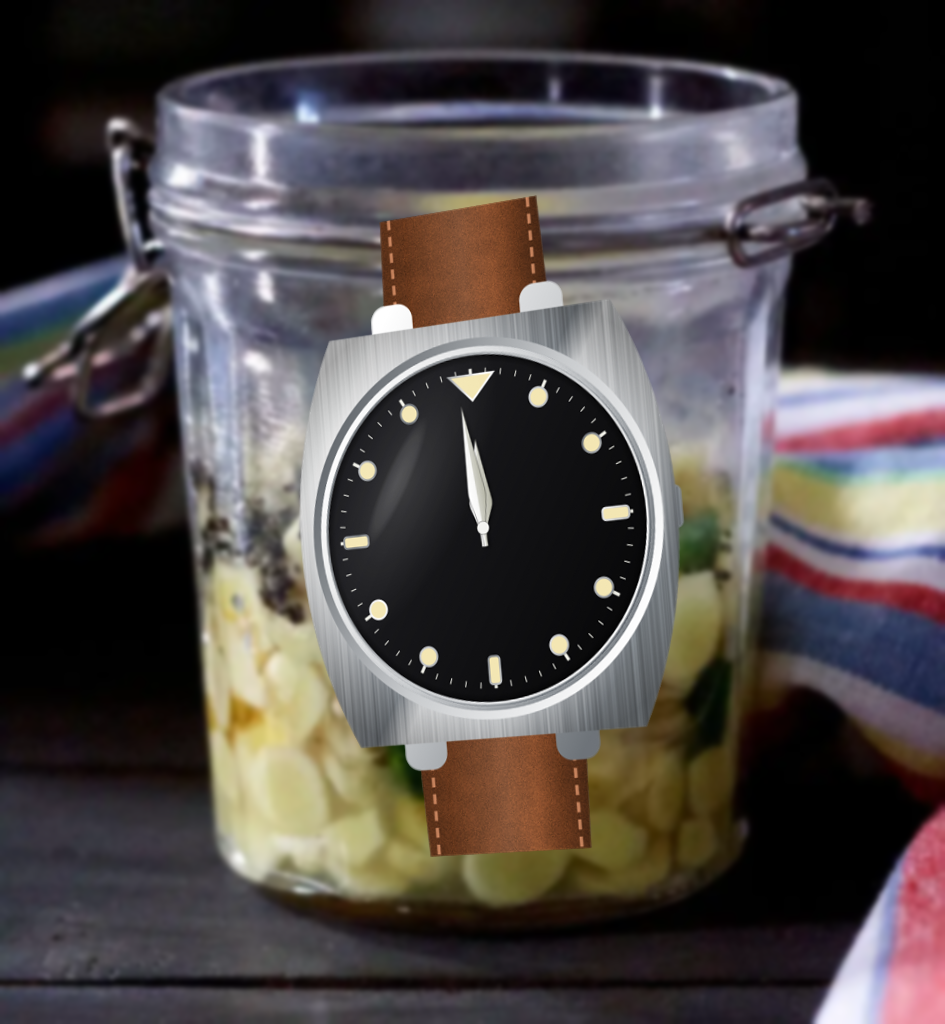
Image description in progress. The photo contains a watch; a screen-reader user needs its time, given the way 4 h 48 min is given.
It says 11 h 59 min
